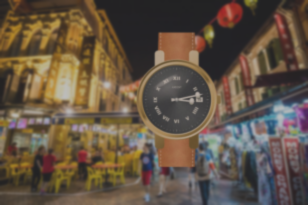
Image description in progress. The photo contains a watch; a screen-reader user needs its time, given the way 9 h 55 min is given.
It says 3 h 13 min
